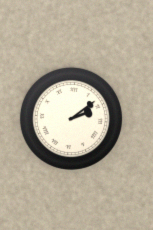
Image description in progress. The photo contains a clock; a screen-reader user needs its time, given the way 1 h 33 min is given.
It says 2 h 08 min
